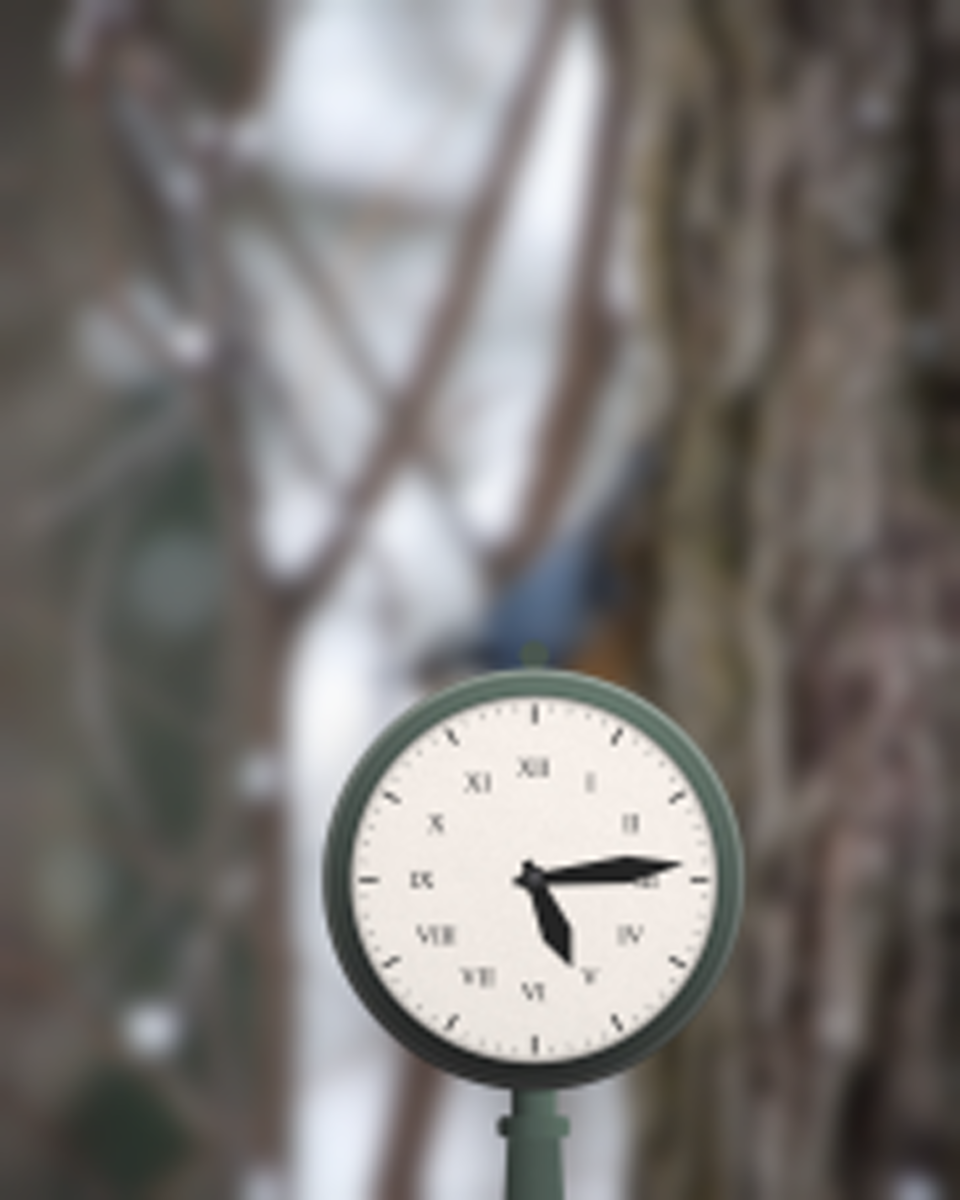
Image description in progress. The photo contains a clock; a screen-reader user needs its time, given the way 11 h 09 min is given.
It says 5 h 14 min
